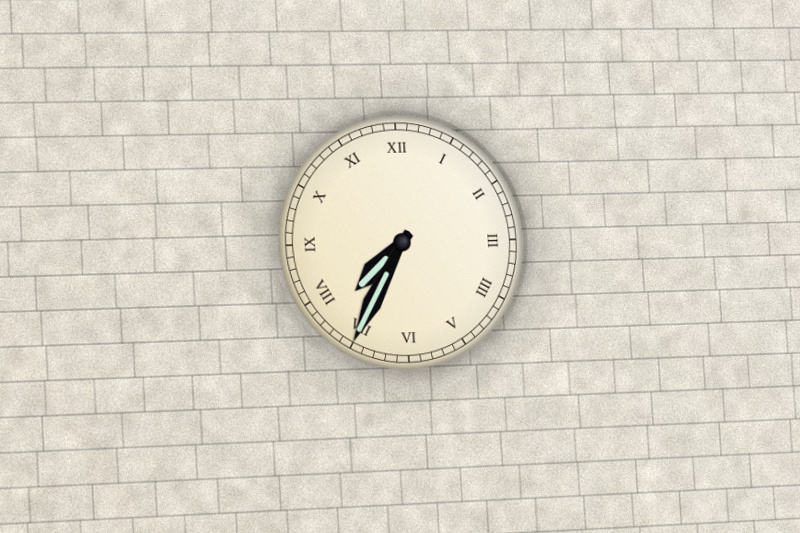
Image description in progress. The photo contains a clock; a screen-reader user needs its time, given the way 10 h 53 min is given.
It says 7 h 35 min
